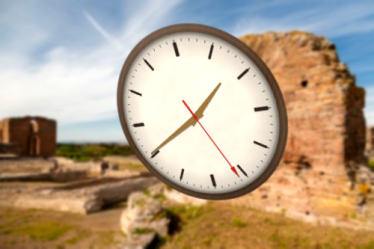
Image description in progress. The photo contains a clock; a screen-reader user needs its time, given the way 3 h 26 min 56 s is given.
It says 1 h 40 min 26 s
